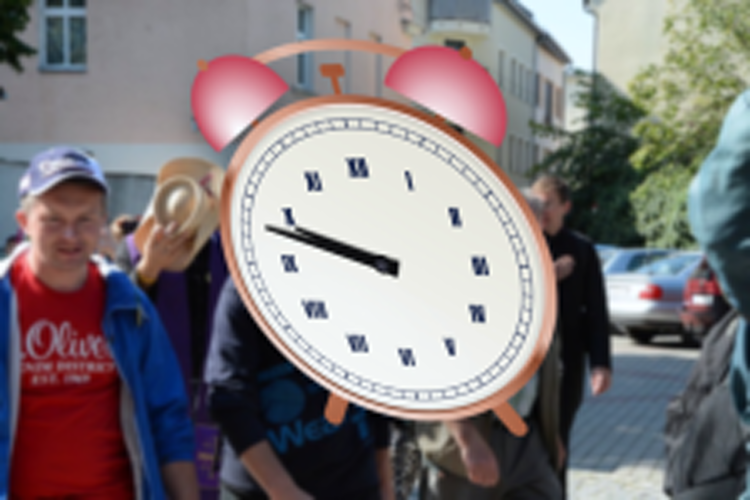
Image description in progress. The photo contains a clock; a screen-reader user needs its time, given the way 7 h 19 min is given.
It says 9 h 48 min
